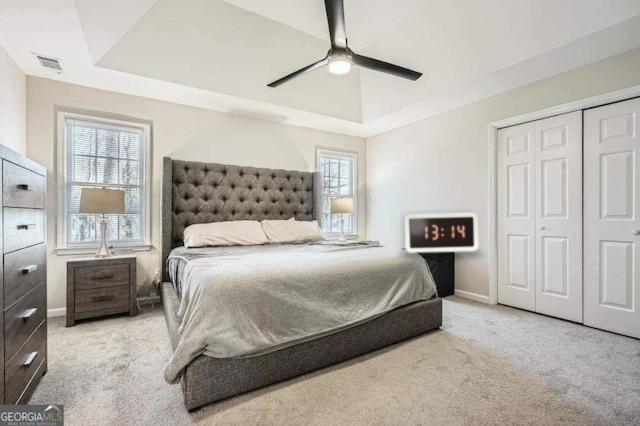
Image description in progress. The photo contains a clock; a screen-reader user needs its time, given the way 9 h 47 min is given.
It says 13 h 14 min
